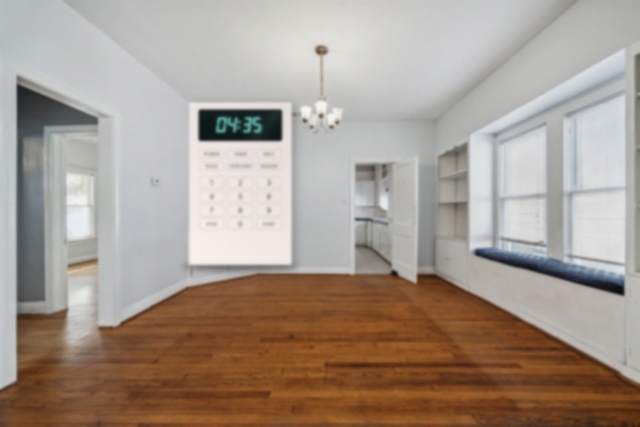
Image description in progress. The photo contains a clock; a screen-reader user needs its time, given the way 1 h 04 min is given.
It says 4 h 35 min
